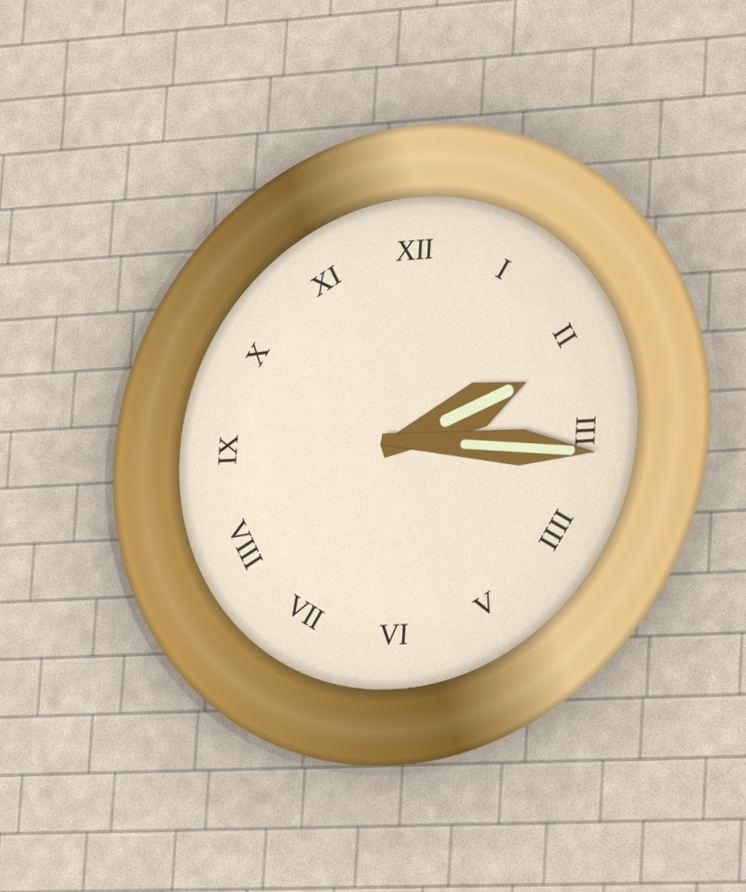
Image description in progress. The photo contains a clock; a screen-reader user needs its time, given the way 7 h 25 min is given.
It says 2 h 16 min
